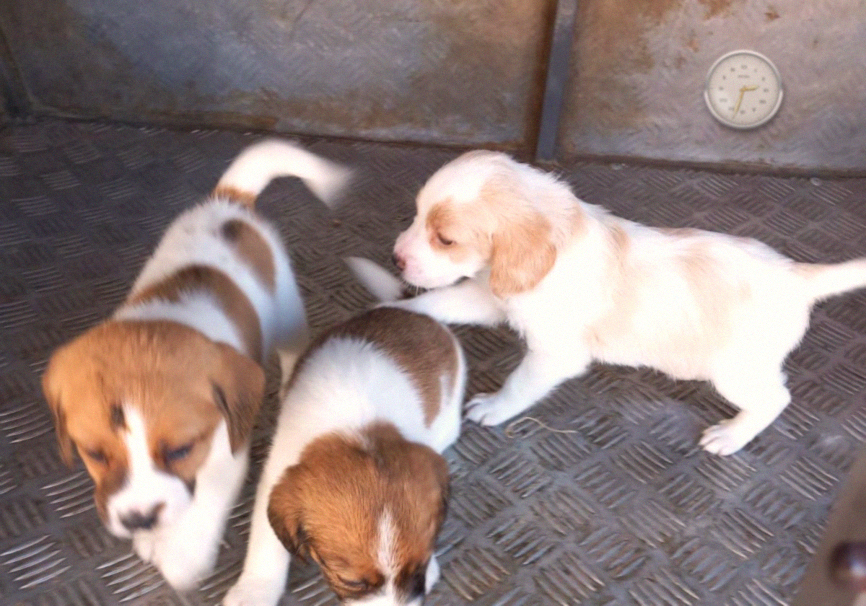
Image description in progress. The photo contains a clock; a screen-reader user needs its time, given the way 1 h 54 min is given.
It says 2 h 33 min
